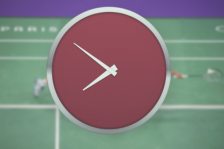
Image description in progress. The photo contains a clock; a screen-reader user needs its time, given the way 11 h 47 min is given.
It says 7 h 51 min
